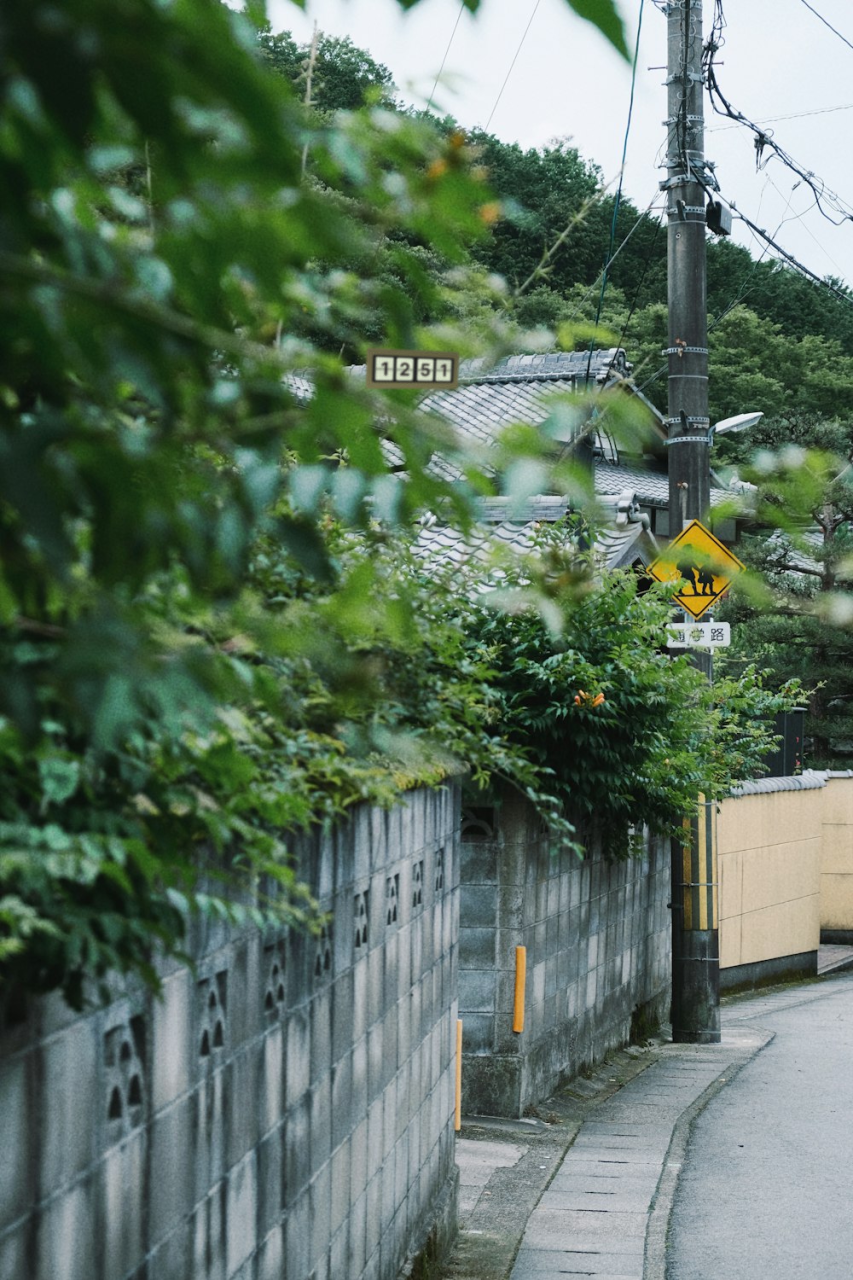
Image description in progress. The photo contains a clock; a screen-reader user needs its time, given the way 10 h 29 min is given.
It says 12 h 51 min
